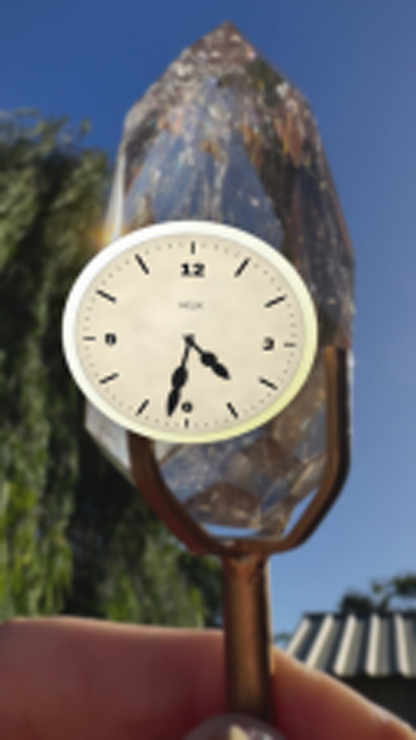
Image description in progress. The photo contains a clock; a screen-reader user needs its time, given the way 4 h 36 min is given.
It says 4 h 32 min
